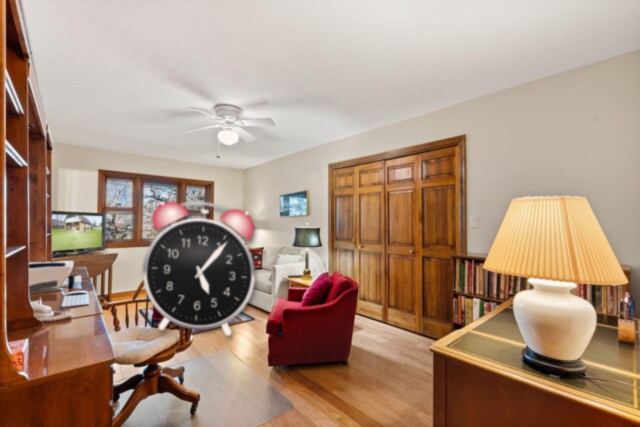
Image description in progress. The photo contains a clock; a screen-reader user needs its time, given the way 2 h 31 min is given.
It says 5 h 06 min
